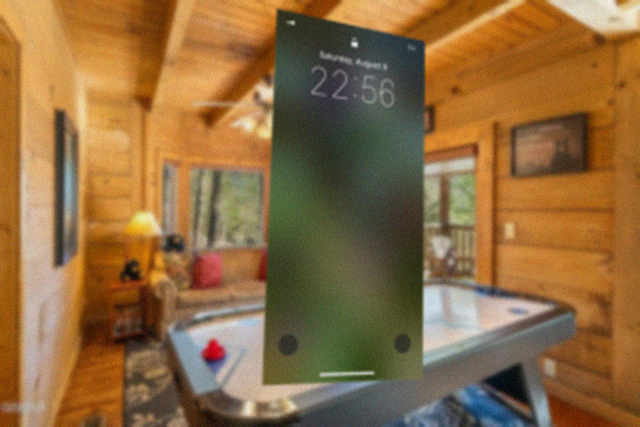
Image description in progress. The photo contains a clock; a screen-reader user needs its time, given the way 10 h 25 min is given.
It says 22 h 56 min
